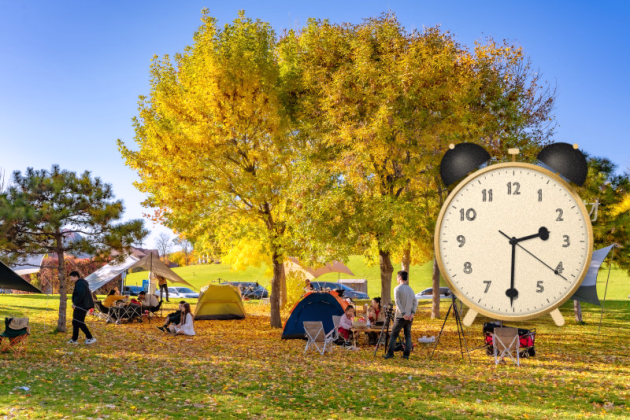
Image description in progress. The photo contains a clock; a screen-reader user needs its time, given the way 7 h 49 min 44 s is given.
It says 2 h 30 min 21 s
